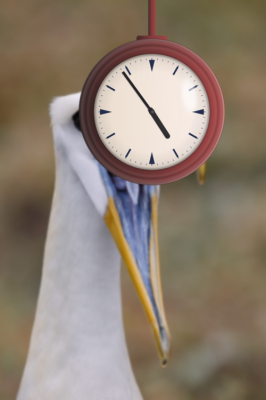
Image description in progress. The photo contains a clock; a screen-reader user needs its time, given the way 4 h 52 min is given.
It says 4 h 54 min
